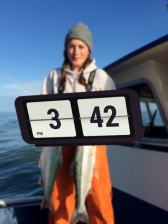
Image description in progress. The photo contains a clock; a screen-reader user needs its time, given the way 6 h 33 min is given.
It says 3 h 42 min
